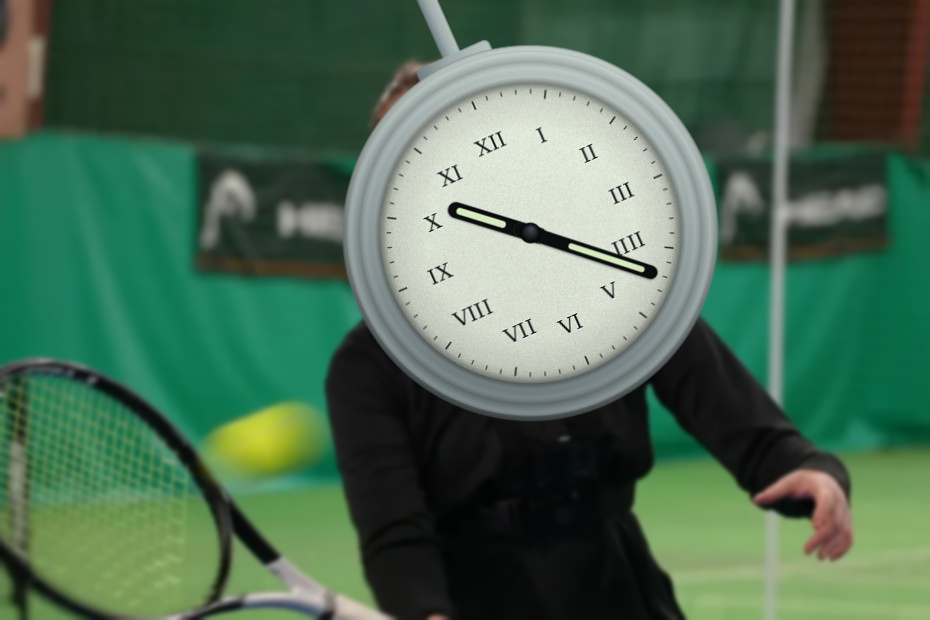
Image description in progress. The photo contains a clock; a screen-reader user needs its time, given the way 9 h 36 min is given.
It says 10 h 22 min
